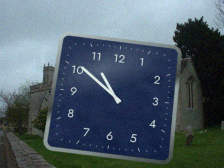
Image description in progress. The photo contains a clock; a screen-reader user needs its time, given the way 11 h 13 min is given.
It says 10 h 51 min
